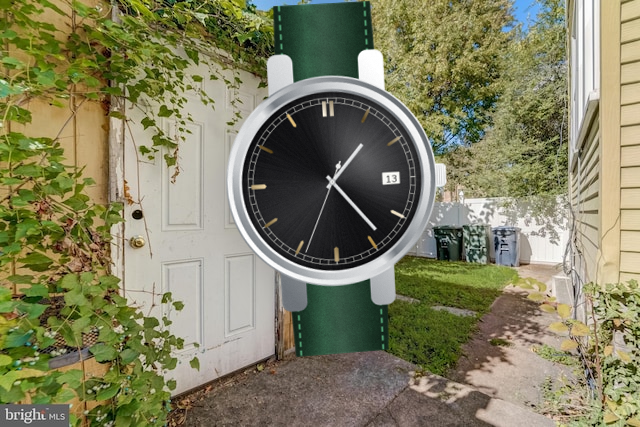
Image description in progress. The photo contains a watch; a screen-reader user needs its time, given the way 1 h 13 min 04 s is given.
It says 1 h 23 min 34 s
